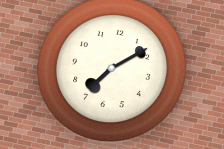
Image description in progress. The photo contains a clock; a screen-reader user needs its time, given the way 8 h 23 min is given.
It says 7 h 08 min
